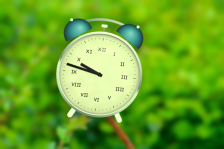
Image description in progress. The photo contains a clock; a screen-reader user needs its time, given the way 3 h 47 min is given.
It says 9 h 47 min
